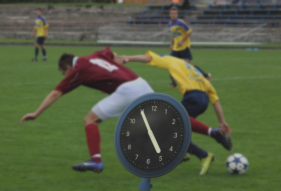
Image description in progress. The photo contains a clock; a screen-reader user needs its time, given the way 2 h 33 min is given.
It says 4 h 55 min
